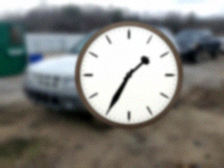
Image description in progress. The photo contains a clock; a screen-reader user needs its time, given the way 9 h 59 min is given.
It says 1 h 35 min
